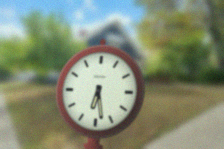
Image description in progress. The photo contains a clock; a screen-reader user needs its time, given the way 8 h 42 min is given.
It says 6 h 28 min
